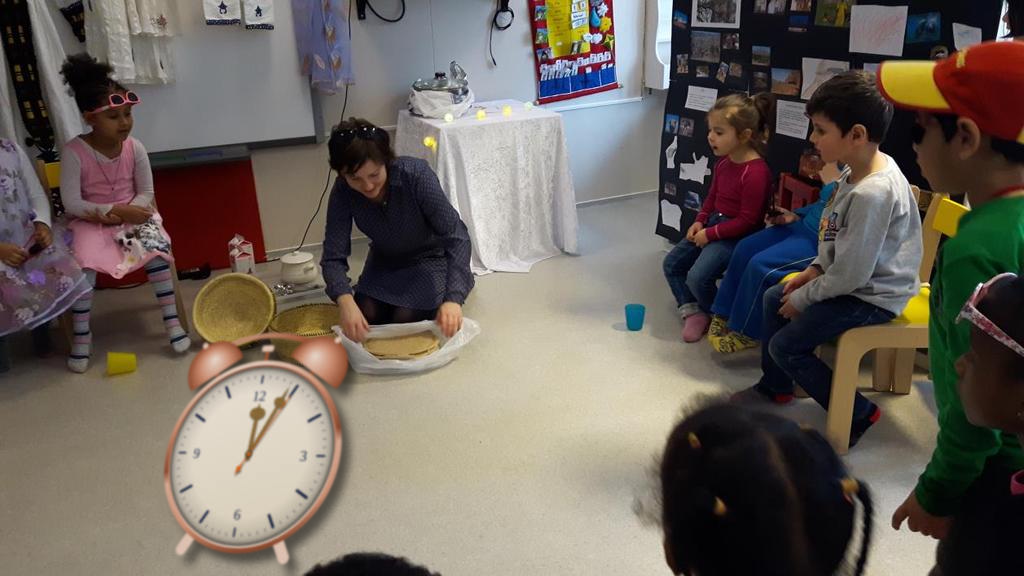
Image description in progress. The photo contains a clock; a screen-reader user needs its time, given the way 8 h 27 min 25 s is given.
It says 12 h 04 min 05 s
